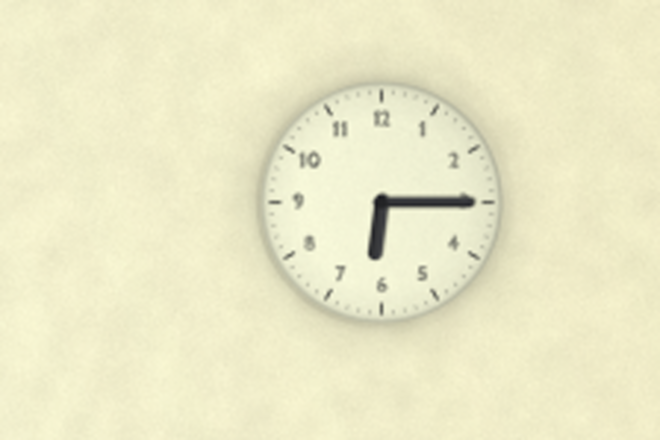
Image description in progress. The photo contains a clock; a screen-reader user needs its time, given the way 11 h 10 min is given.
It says 6 h 15 min
